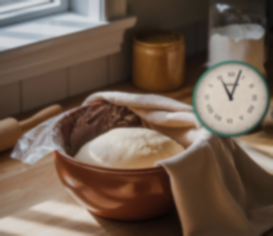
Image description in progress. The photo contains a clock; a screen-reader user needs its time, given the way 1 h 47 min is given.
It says 11 h 03 min
